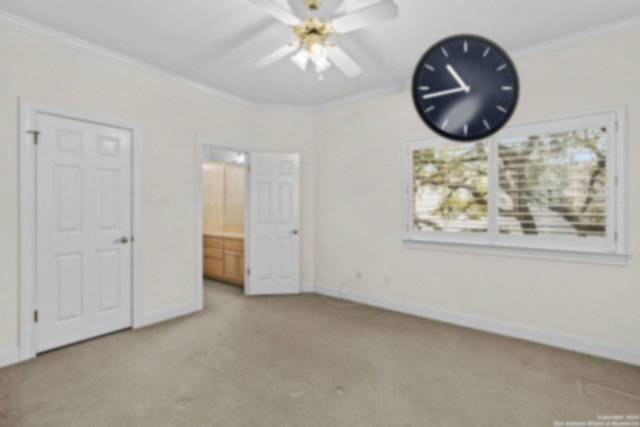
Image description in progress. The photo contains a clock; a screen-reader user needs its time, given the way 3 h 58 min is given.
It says 10 h 43 min
